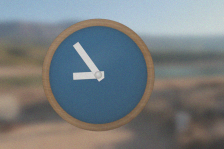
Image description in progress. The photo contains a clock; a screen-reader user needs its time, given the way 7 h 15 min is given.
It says 8 h 54 min
